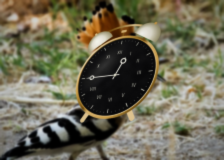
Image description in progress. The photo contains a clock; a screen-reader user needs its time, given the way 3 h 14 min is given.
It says 12 h 45 min
